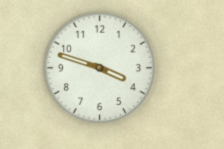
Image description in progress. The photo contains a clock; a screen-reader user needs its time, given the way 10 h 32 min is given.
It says 3 h 48 min
